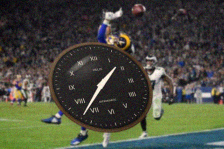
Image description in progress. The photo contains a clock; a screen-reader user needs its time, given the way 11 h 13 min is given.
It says 1 h 37 min
